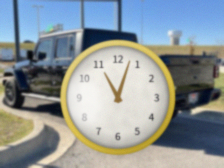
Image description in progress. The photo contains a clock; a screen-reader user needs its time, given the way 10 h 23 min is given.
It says 11 h 03 min
